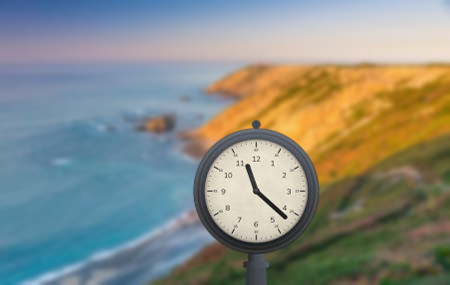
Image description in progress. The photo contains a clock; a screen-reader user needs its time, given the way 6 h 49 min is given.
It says 11 h 22 min
